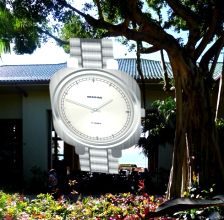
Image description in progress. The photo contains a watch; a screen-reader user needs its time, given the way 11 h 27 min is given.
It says 1 h 48 min
